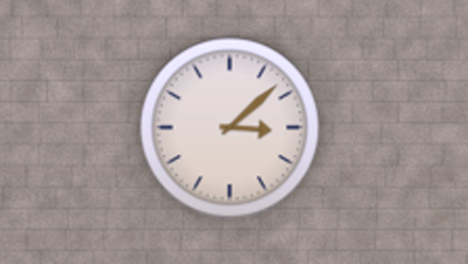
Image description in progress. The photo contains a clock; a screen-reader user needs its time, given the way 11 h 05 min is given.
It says 3 h 08 min
